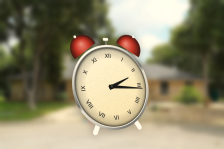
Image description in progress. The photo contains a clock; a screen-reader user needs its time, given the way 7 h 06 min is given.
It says 2 h 16 min
